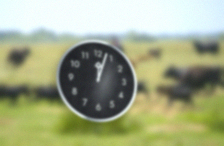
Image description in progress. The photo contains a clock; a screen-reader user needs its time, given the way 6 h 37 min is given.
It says 12 h 03 min
